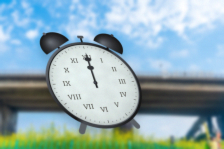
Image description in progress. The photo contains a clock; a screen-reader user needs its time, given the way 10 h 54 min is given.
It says 12 h 00 min
